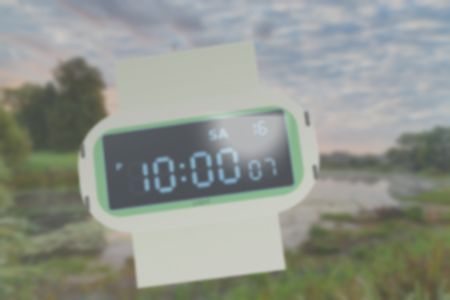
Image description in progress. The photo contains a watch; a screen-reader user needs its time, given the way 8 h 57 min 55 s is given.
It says 10 h 00 min 07 s
